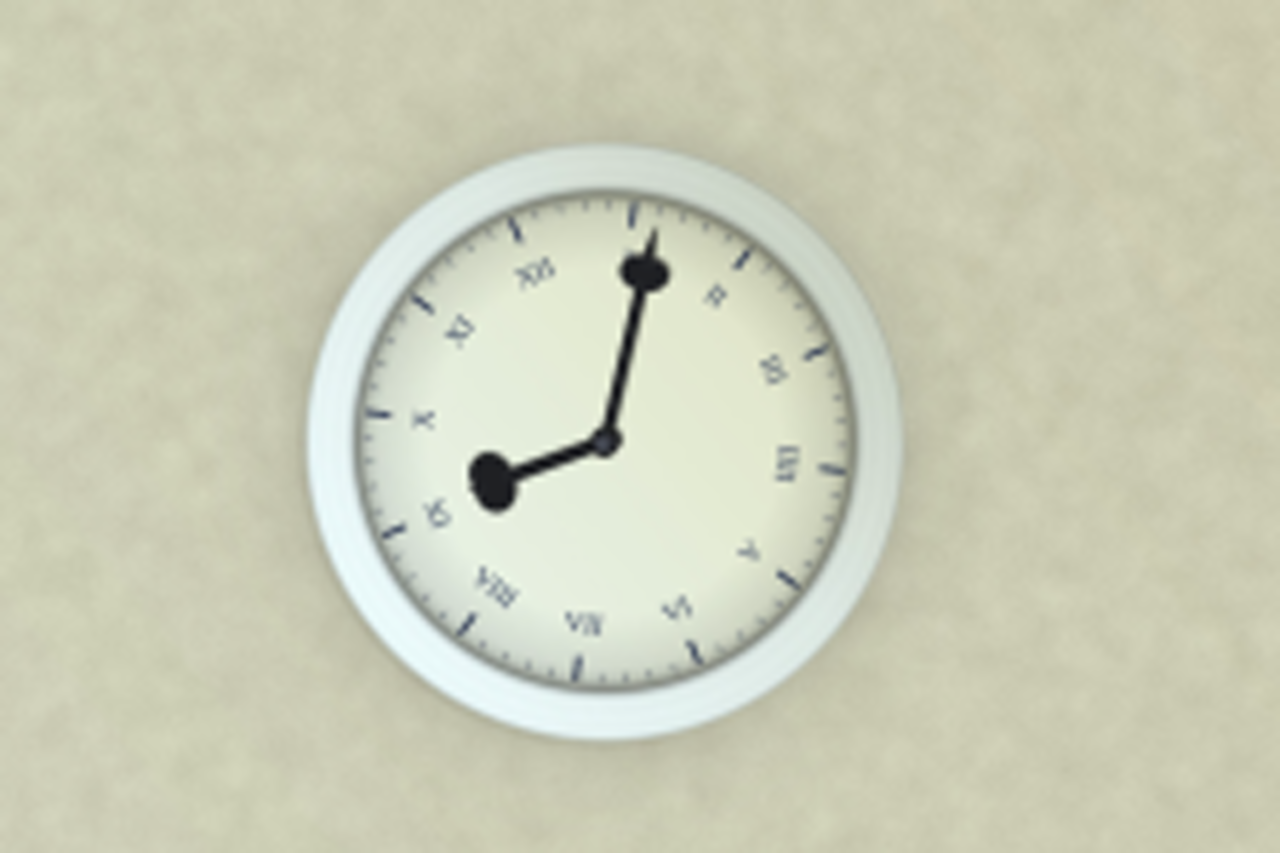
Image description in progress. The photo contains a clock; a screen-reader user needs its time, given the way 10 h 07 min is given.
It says 9 h 06 min
